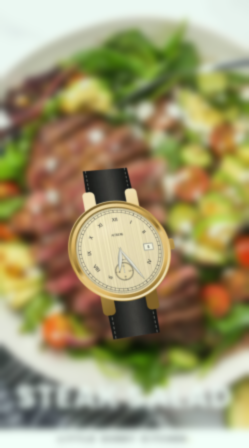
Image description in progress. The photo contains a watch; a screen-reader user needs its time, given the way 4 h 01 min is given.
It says 6 h 25 min
